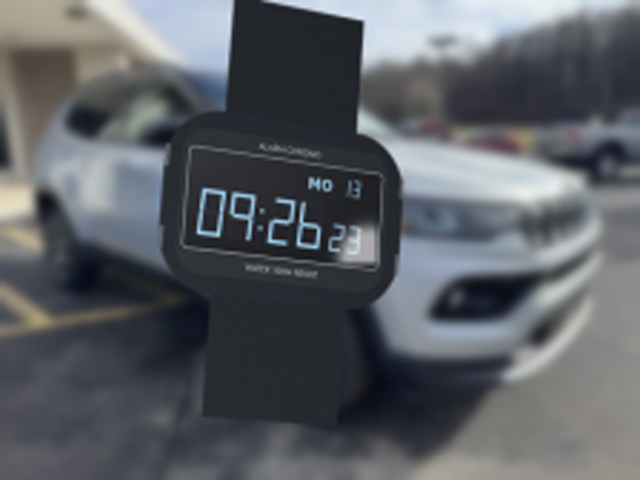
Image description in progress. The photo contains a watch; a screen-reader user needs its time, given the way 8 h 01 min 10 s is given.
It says 9 h 26 min 23 s
